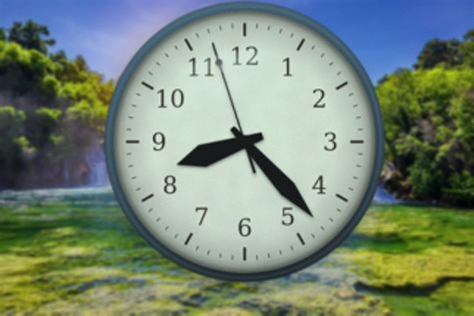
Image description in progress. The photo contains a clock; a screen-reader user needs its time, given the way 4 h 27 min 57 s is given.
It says 8 h 22 min 57 s
